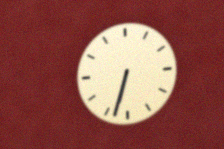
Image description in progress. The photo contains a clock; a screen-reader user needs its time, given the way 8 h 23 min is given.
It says 6 h 33 min
